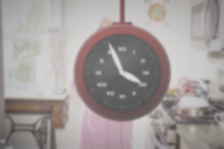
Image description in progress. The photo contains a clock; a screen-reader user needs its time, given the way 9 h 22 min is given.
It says 3 h 56 min
